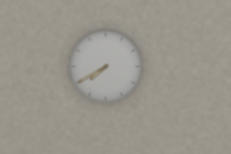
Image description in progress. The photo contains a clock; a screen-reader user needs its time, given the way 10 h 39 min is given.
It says 7 h 40 min
